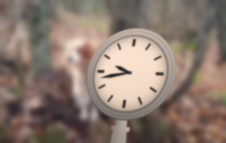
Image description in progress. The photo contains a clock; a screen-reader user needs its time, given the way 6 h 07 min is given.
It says 9 h 43 min
